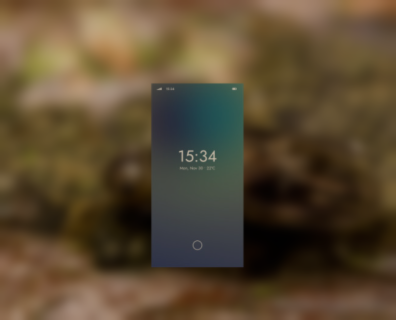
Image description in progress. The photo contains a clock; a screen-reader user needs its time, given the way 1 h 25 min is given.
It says 15 h 34 min
